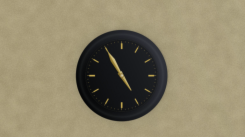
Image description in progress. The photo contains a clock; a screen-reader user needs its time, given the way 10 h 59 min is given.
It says 4 h 55 min
